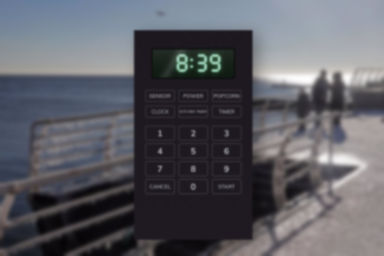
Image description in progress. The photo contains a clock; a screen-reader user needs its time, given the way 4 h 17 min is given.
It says 8 h 39 min
